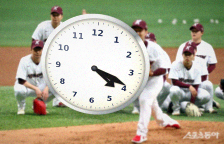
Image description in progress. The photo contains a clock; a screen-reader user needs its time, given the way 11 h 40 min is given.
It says 4 h 19 min
